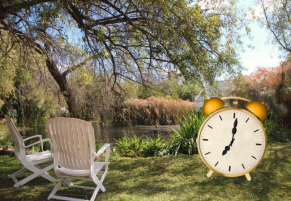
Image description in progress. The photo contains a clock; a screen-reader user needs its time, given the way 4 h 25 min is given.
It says 7 h 01 min
